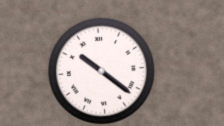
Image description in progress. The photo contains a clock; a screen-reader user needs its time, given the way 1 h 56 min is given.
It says 10 h 22 min
